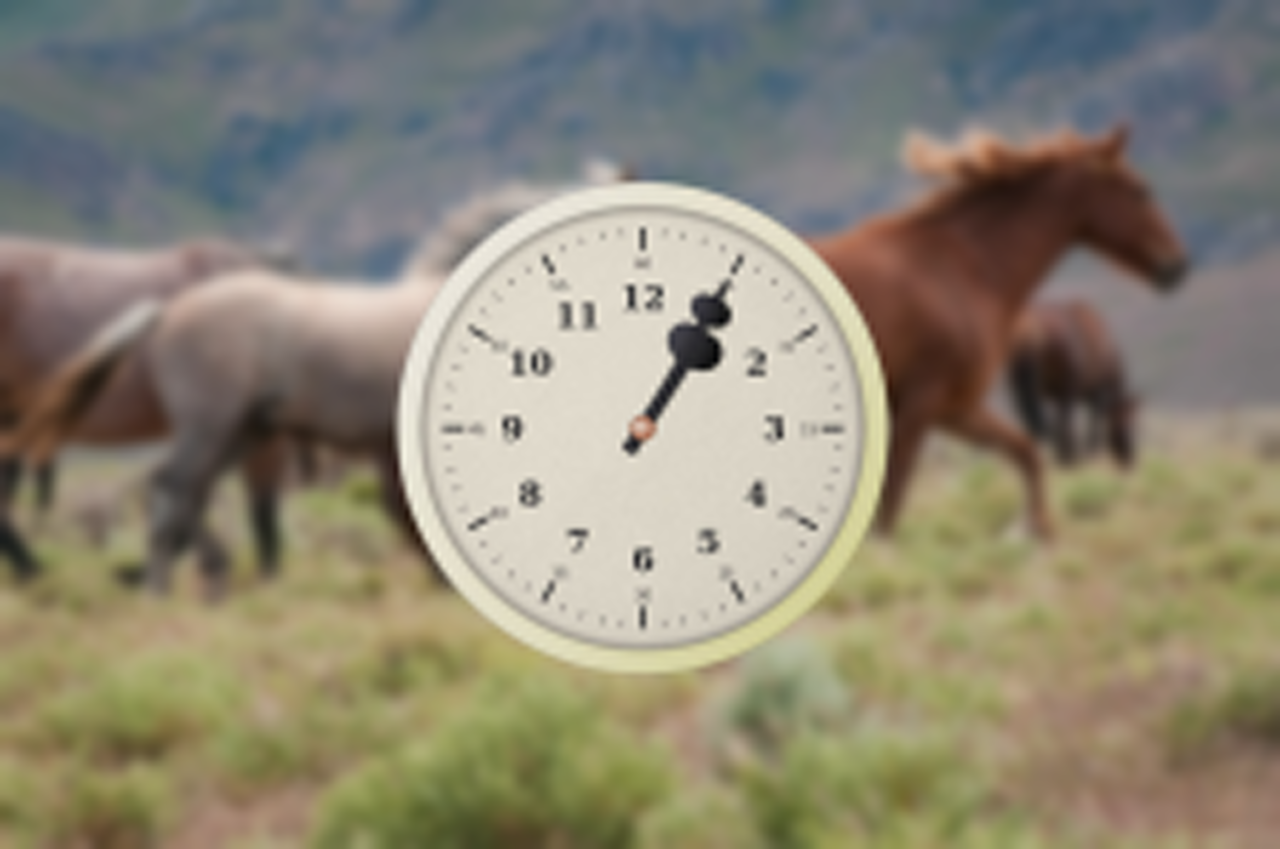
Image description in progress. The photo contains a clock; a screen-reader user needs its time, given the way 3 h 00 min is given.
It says 1 h 05 min
